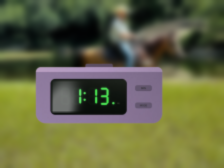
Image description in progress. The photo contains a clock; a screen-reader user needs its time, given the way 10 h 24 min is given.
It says 1 h 13 min
